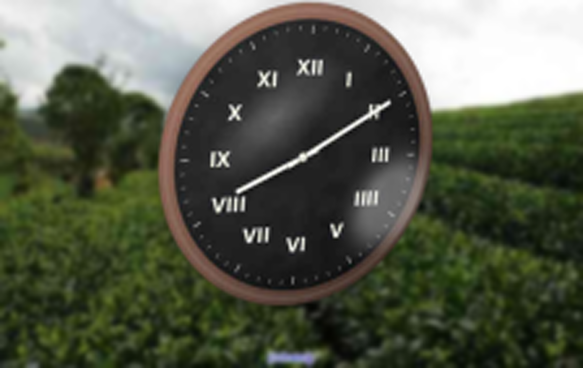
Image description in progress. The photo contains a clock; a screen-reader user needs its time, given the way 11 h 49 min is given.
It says 8 h 10 min
